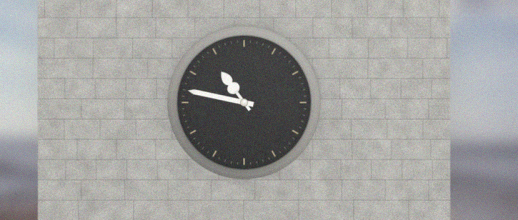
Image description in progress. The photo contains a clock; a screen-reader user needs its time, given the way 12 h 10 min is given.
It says 10 h 47 min
